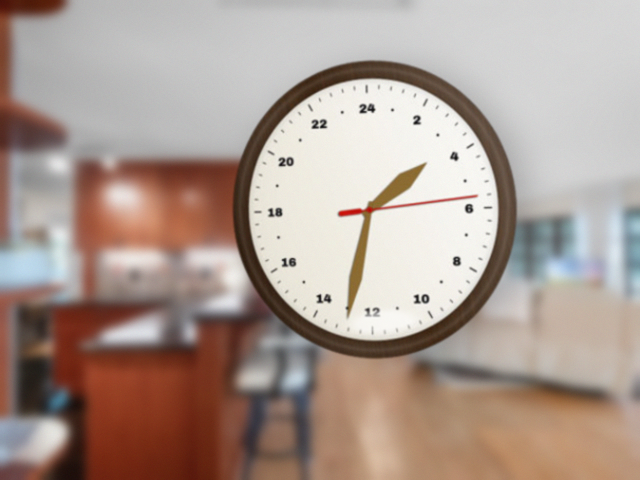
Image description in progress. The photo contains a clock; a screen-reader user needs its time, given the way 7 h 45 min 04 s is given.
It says 3 h 32 min 14 s
